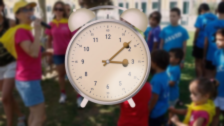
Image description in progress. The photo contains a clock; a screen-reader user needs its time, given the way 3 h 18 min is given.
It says 3 h 08 min
